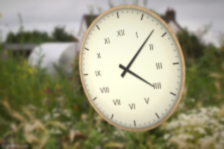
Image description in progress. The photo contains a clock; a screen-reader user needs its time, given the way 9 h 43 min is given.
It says 4 h 08 min
